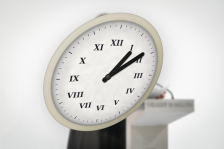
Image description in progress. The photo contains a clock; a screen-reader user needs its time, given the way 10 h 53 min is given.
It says 1 h 09 min
